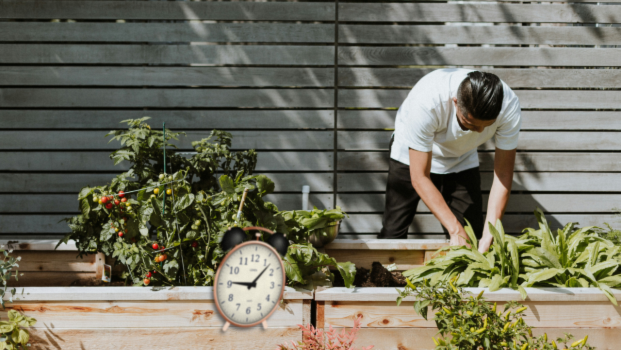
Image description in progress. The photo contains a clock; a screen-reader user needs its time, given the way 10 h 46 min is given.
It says 9 h 07 min
